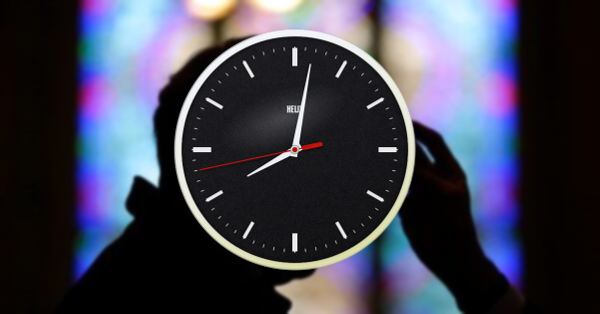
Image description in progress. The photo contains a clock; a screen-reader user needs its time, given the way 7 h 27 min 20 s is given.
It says 8 h 01 min 43 s
